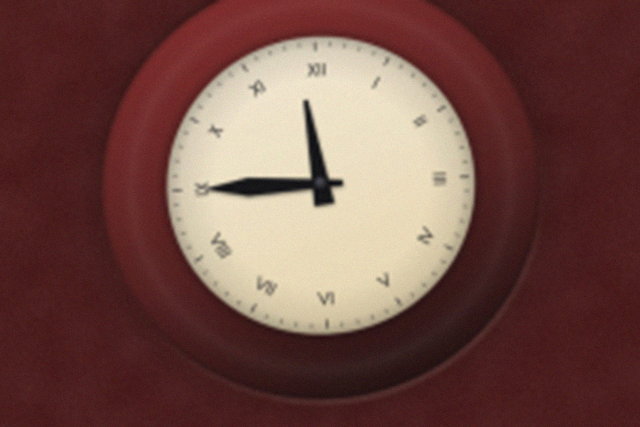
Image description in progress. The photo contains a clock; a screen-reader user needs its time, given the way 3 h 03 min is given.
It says 11 h 45 min
